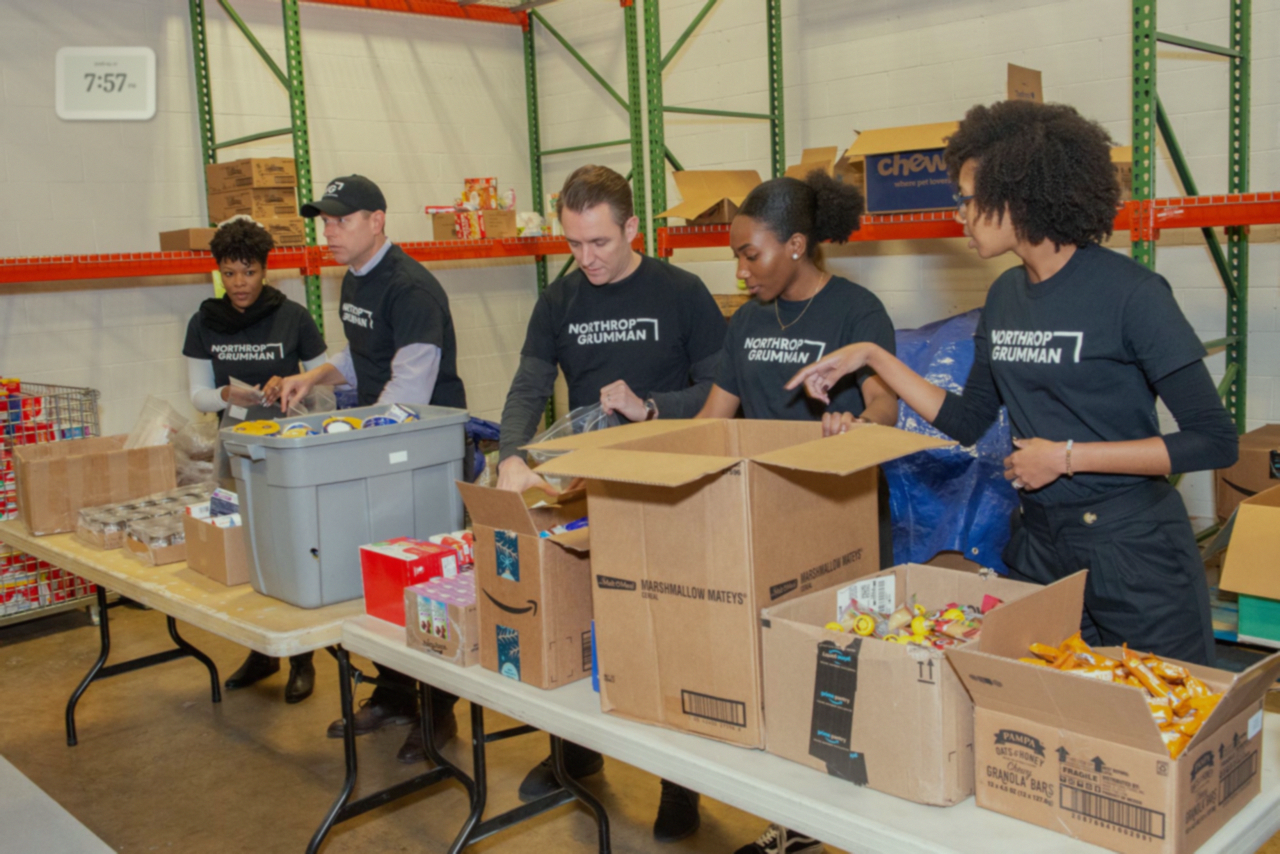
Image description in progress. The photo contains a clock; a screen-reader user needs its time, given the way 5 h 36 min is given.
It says 7 h 57 min
